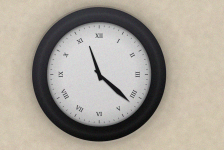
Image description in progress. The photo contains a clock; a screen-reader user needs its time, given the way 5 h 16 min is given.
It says 11 h 22 min
